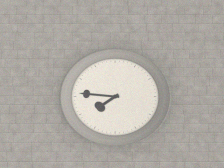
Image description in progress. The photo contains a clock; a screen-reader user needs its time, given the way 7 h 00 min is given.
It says 7 h 46 min
